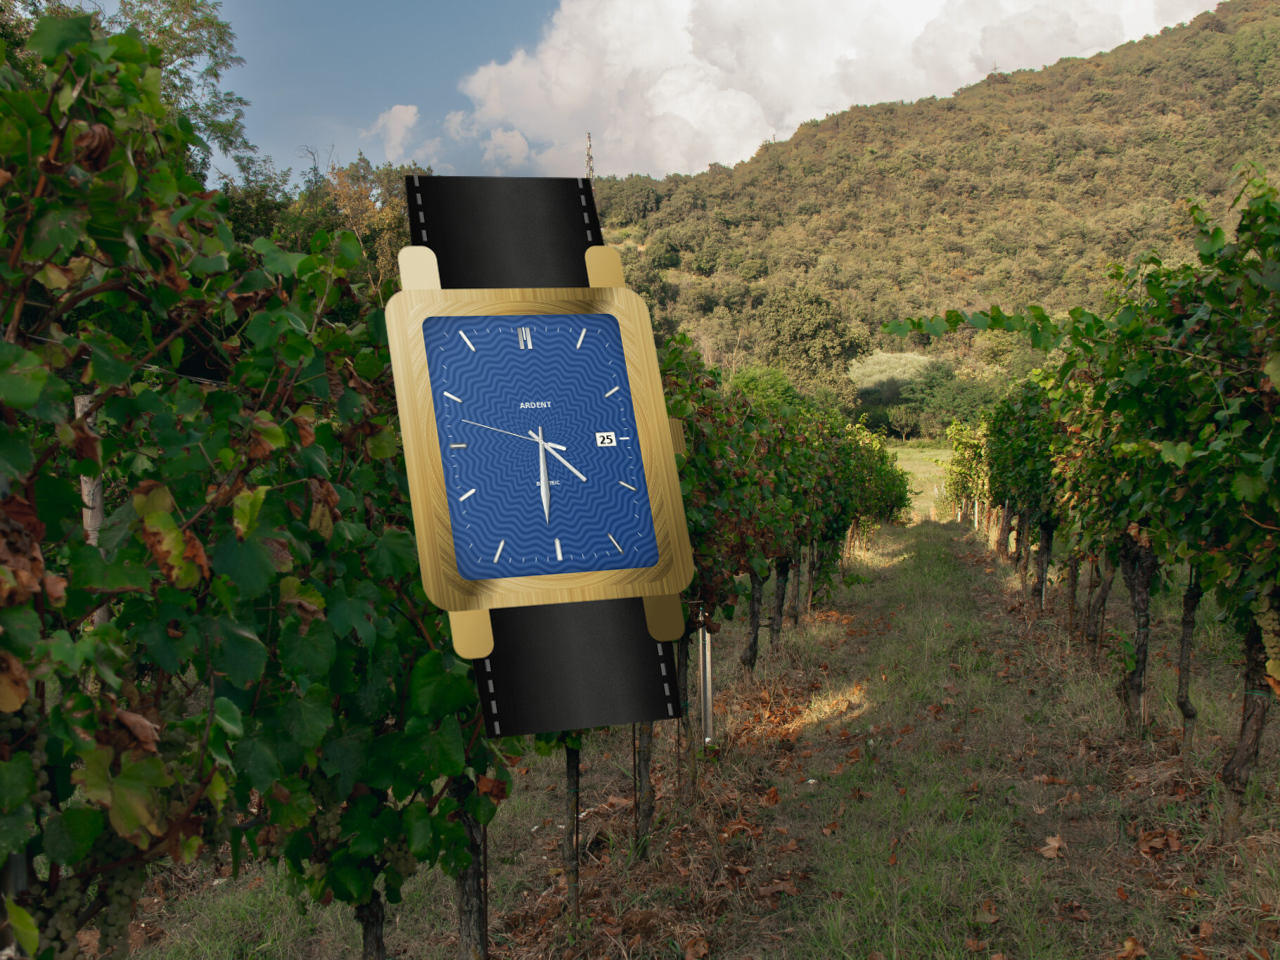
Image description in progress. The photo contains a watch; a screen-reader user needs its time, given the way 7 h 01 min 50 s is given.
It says 4 h 30 min 48 s
